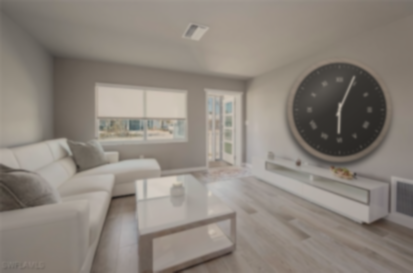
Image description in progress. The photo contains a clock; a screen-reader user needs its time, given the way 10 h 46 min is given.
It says 6 h 04 min
